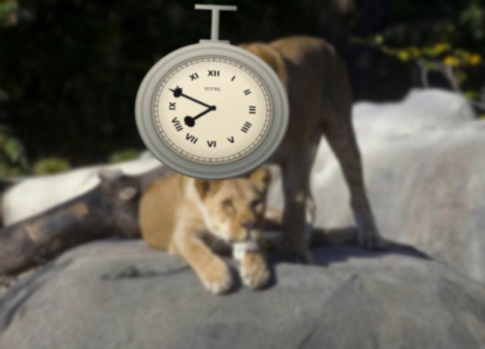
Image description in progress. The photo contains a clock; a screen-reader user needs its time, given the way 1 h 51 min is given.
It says 7 h 49 min
